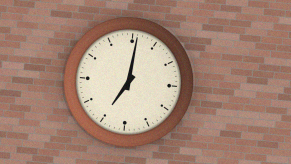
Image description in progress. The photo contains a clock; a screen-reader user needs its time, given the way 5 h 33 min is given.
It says 7 h 01 min
